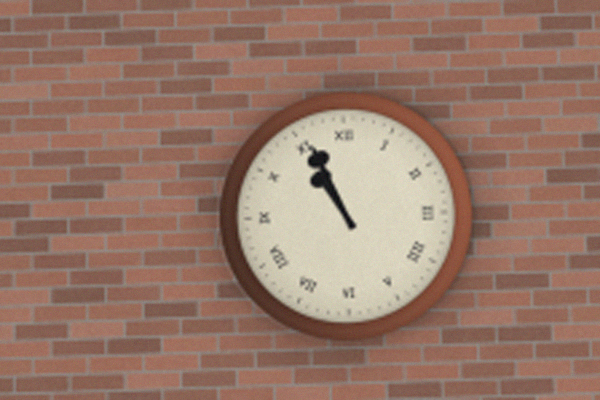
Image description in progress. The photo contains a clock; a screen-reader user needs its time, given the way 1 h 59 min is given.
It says 10 h 56 min
